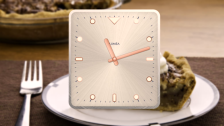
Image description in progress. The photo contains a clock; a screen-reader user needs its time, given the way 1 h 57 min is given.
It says 11 h 12 min
